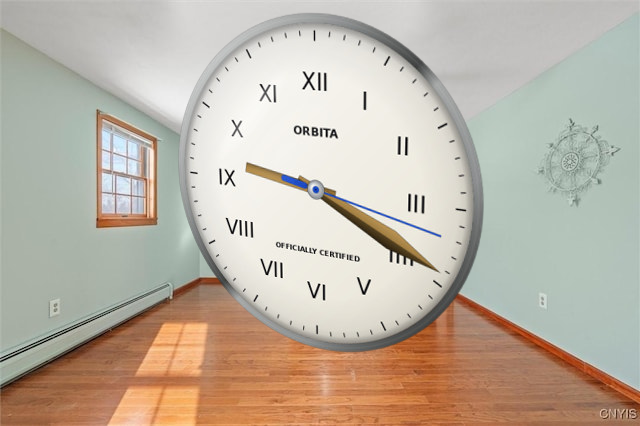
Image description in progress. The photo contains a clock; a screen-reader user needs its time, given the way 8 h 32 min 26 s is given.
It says 9 h 19 min 17 s
